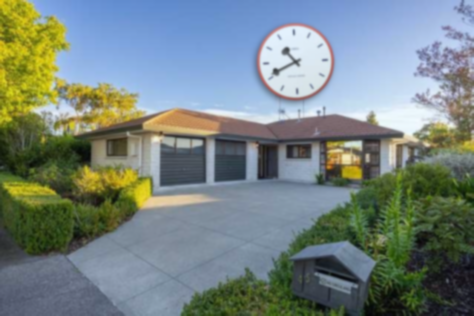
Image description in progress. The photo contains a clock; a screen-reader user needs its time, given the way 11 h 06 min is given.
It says 10 h 41 min
